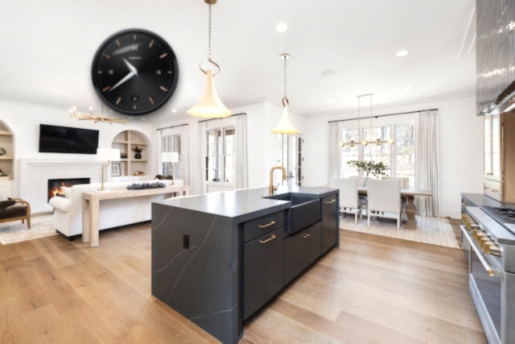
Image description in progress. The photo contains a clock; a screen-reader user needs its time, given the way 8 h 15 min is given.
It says 10 h 39 min
